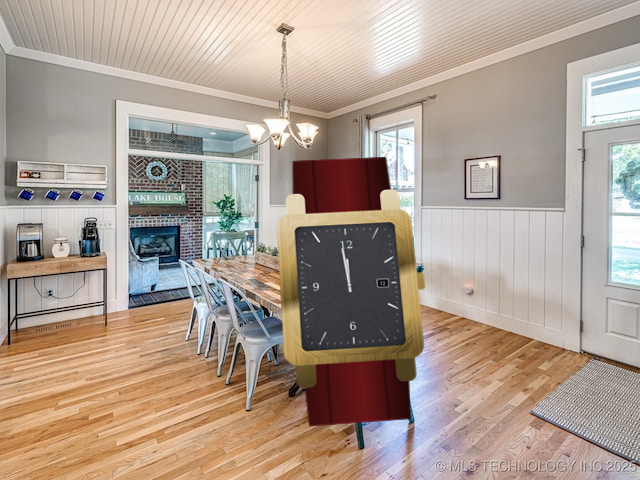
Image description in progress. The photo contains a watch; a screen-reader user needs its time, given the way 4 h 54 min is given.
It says 11 h 59 min
